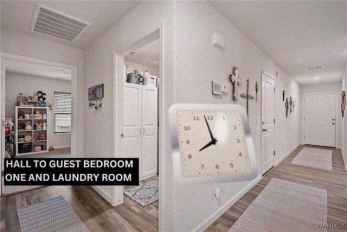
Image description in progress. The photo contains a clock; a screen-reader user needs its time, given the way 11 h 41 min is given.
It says 7 h 58 min
